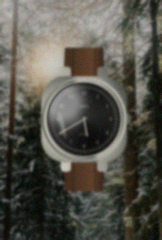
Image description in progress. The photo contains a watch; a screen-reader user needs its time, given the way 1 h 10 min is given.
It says 5 h 40 min
